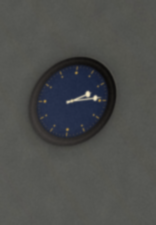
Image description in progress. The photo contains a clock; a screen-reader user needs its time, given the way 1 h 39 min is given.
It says 2 h 14 min
